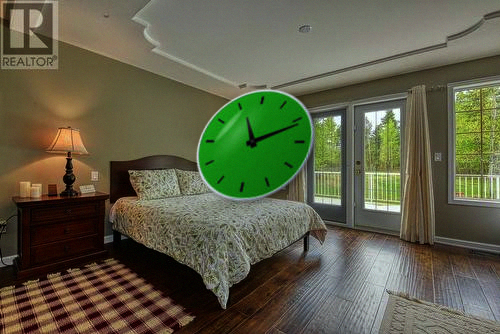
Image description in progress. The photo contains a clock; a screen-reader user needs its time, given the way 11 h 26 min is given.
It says 11 h 11 min
